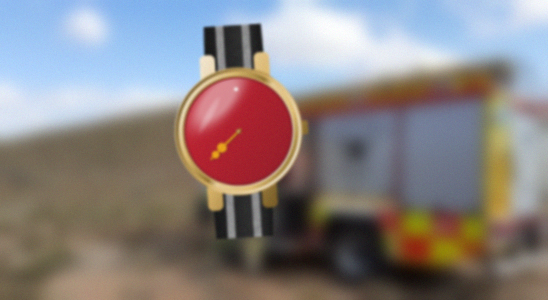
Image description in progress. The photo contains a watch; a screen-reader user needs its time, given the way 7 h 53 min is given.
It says 7 h 38 min
